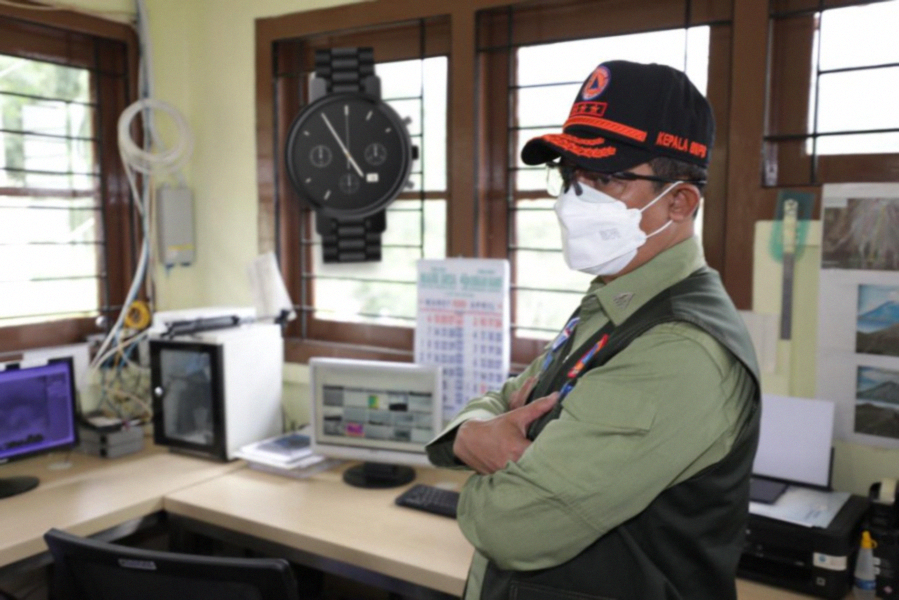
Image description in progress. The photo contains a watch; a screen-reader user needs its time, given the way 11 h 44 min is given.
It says 4 h 55 min
